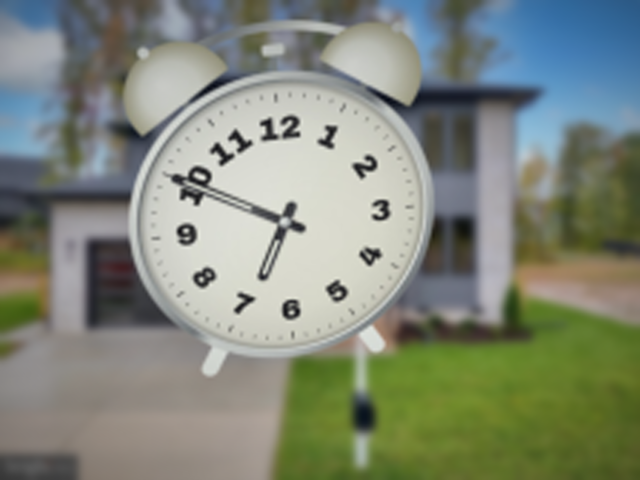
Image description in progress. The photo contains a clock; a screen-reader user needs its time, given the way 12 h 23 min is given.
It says 6 h 50 min
